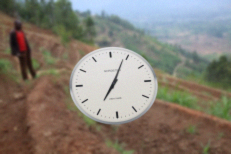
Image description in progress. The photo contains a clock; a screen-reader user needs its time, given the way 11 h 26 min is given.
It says 7 h 04 min
